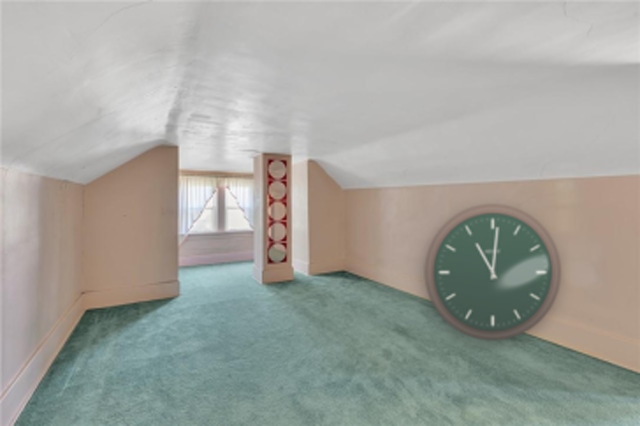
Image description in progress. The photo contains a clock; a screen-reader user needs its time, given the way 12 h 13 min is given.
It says 11 h 01 min
